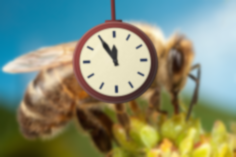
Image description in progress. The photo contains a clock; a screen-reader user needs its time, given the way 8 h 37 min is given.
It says 11 h 55 min
